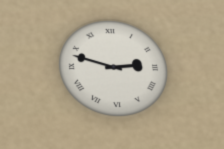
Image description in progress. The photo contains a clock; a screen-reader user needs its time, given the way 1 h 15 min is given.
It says 2 h 48 min
